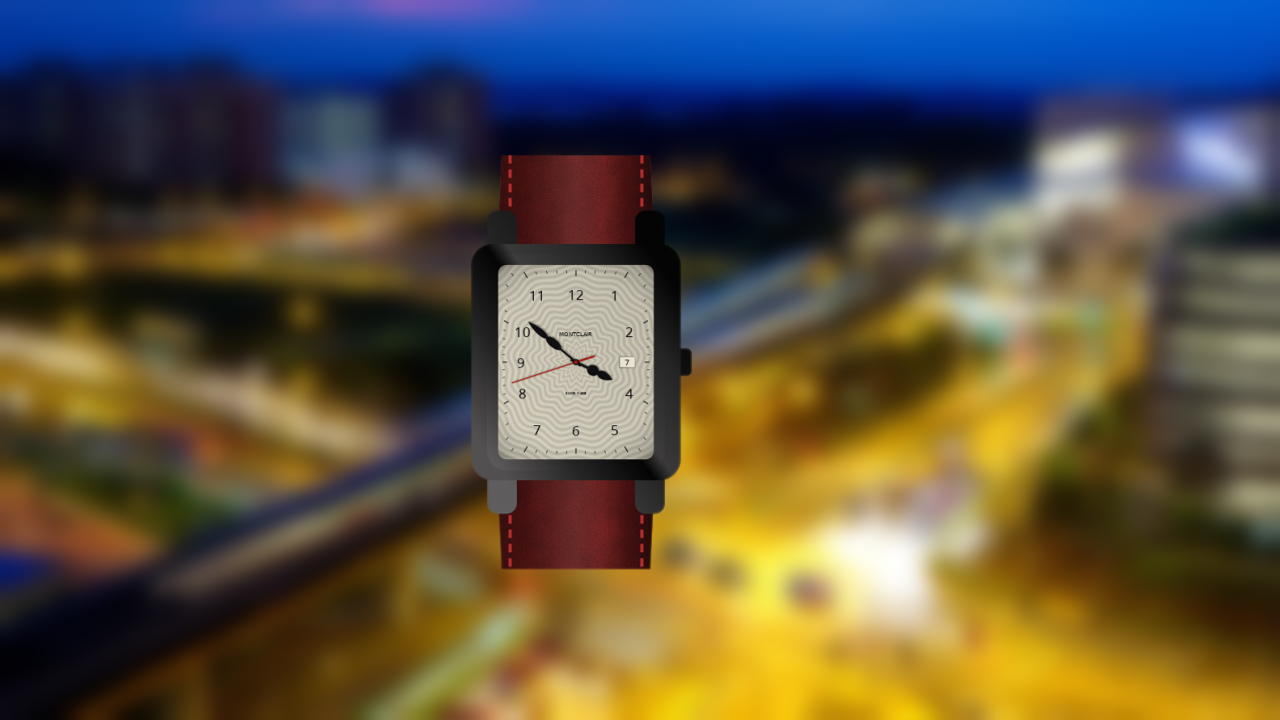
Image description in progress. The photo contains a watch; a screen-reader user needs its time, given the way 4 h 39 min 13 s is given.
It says 3 h 51 min 42 s
